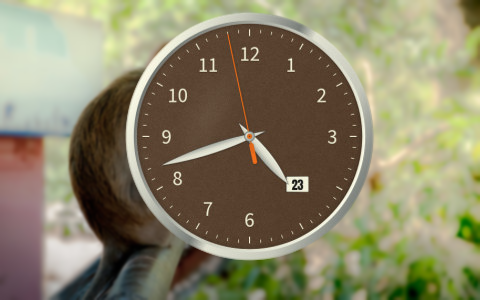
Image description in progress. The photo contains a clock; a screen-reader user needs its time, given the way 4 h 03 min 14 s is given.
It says 4 h 41 min 58 s
